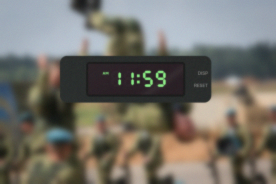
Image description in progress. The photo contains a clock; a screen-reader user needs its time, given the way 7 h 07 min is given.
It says 11 h 59 min
